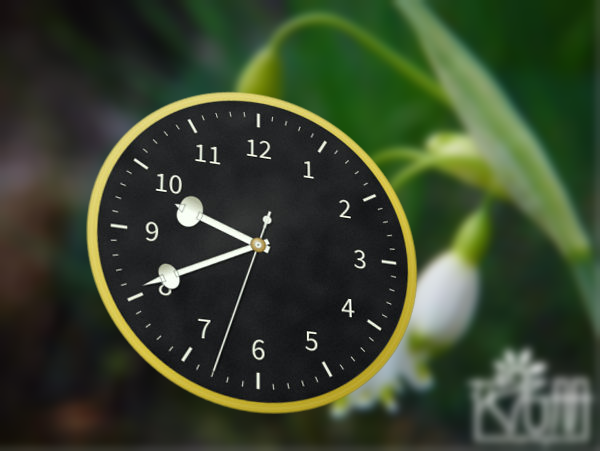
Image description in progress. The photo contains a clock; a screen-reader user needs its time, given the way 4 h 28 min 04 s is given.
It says 9 h 40 min 33 s
